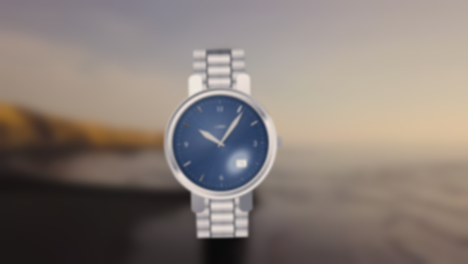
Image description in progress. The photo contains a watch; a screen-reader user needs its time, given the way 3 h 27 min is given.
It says 10 h 06 min
